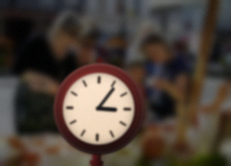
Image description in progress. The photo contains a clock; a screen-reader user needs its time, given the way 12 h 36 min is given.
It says 3 h 06 min
